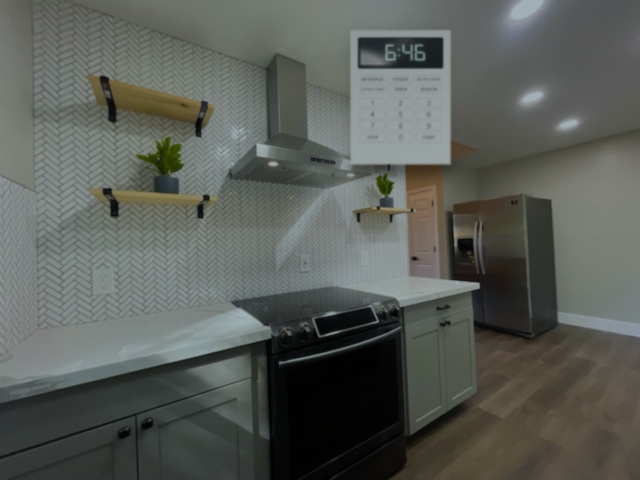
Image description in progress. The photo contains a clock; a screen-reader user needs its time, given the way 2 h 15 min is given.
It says 6 h 46 min
